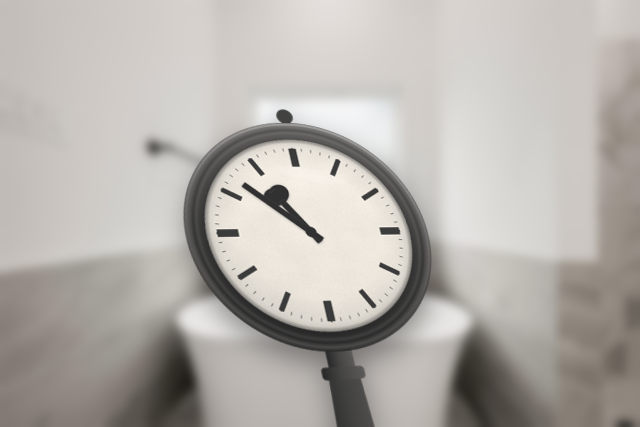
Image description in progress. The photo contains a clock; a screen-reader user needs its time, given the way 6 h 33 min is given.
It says 10 h 52 min
